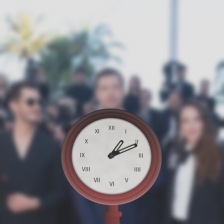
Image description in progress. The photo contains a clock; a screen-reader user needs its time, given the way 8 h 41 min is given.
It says 1 h 11 min
